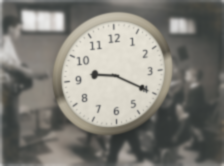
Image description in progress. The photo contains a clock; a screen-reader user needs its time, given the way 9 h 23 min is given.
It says 9 h 20 min
